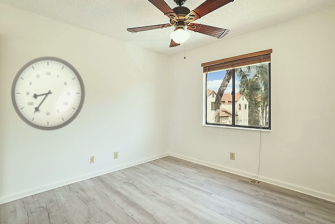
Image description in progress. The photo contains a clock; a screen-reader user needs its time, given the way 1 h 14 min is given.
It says 8 h 36 min
